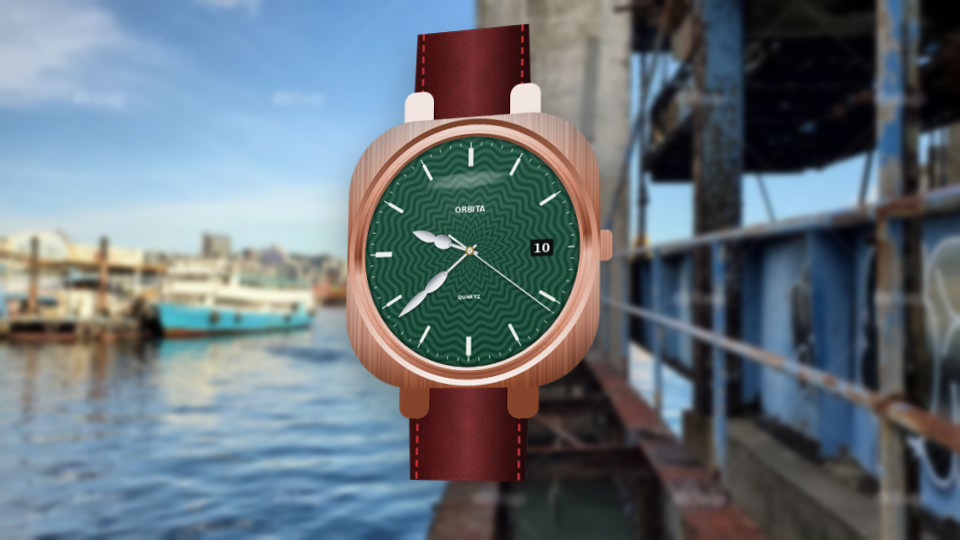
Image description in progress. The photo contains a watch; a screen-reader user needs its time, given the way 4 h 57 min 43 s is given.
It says 9 h 38 min 21 s
